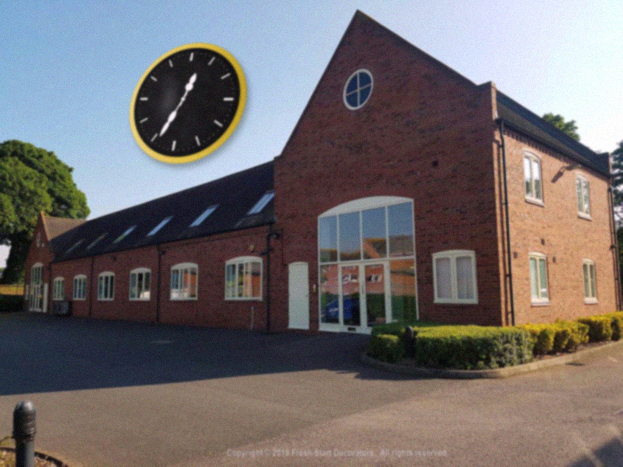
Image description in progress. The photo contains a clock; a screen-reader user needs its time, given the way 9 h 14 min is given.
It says 12 h 34 min
